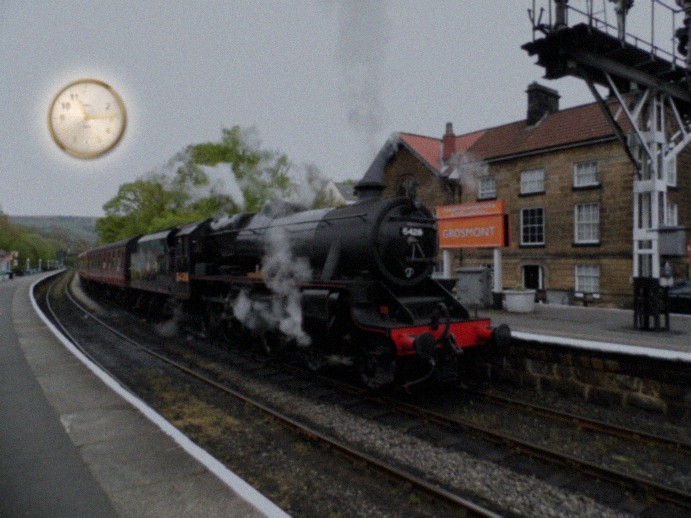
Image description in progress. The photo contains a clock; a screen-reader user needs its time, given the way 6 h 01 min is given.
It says 11 h 14 min
